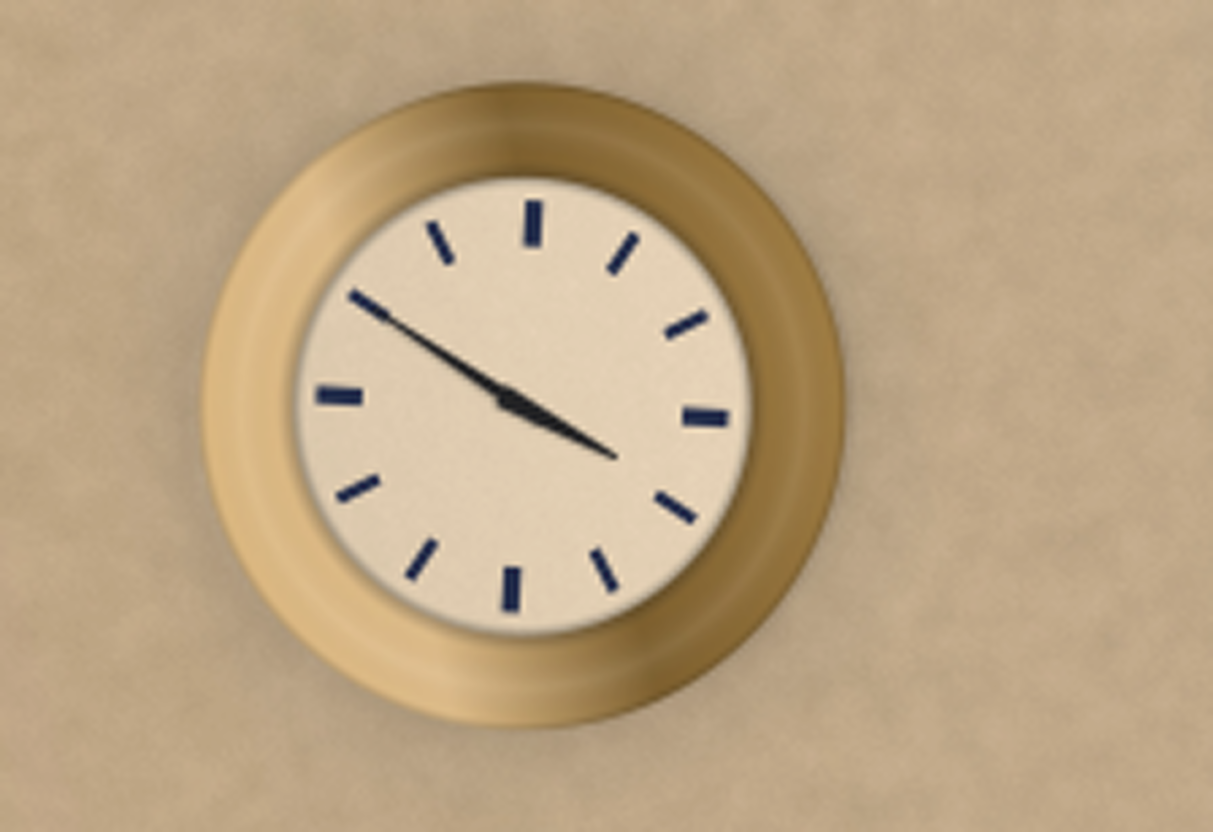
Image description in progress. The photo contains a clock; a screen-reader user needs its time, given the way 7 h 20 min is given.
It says 3 h 50 min
